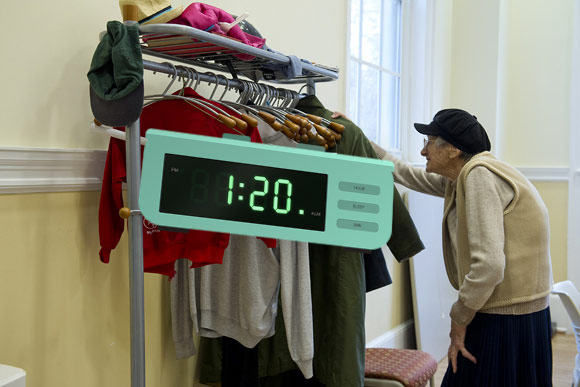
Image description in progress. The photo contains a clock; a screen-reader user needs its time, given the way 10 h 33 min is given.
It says 1 h 20 min
